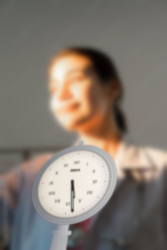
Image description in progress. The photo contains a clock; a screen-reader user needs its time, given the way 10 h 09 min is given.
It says 5 h 28 min
